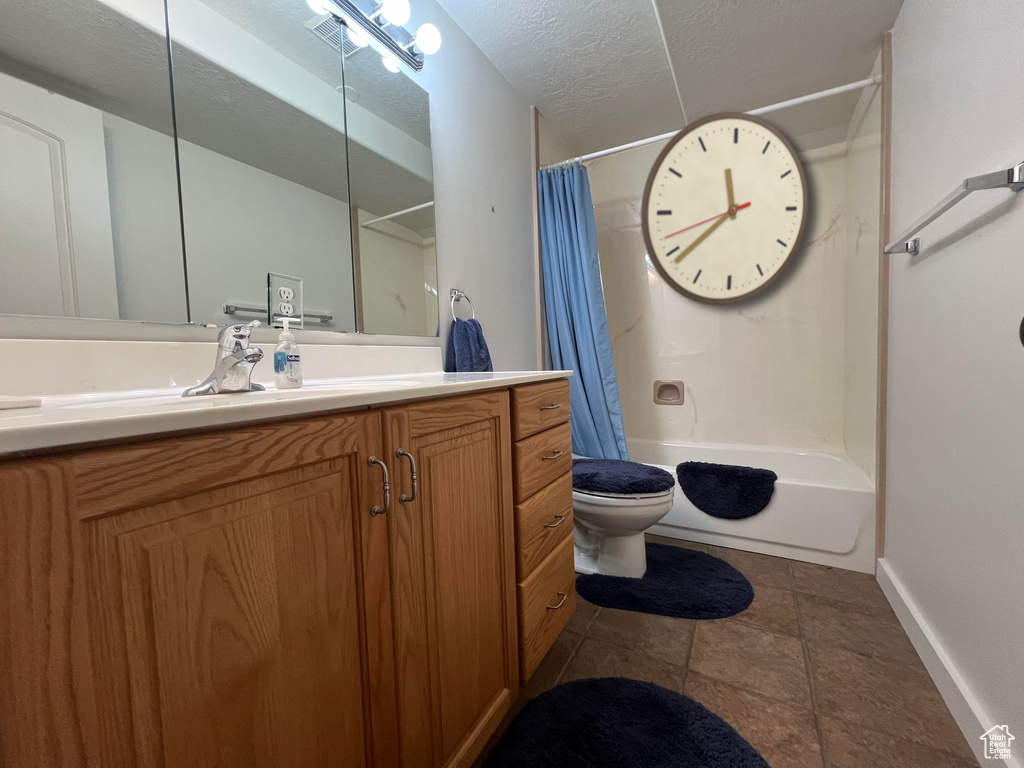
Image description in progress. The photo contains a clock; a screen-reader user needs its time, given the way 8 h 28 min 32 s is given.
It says 11 h 38 min 42 s
